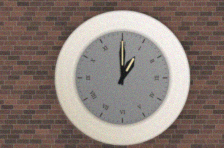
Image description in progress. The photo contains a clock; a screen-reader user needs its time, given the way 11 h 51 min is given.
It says 1 h 00 min
